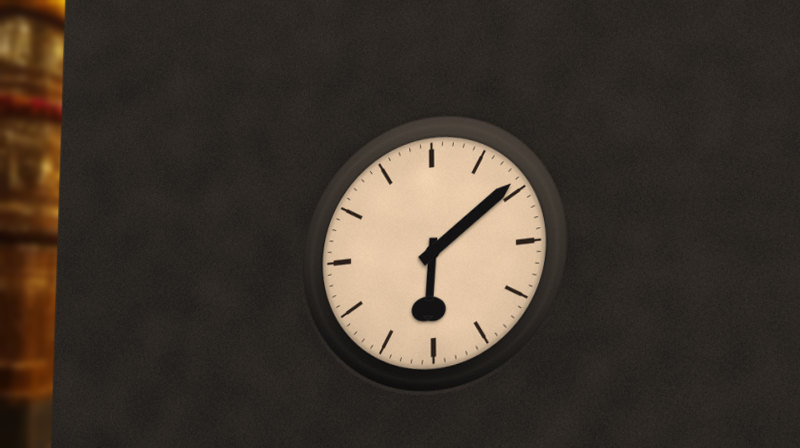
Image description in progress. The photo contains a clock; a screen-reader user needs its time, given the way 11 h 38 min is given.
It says 6 h 09 min
